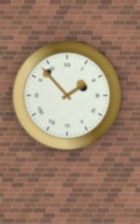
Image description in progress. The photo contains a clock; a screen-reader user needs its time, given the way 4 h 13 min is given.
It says 1 h 53 min
